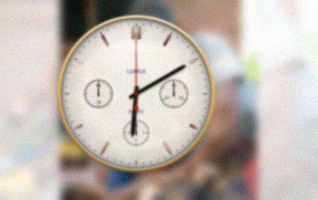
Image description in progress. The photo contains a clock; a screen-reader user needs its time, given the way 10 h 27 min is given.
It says 6 h 10 min
